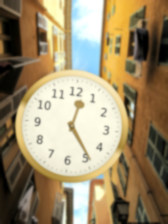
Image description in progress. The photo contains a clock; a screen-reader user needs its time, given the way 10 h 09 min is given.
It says 12 h 24 min
